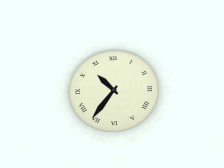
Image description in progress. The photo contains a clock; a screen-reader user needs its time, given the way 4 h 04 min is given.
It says 10 h 36 min
